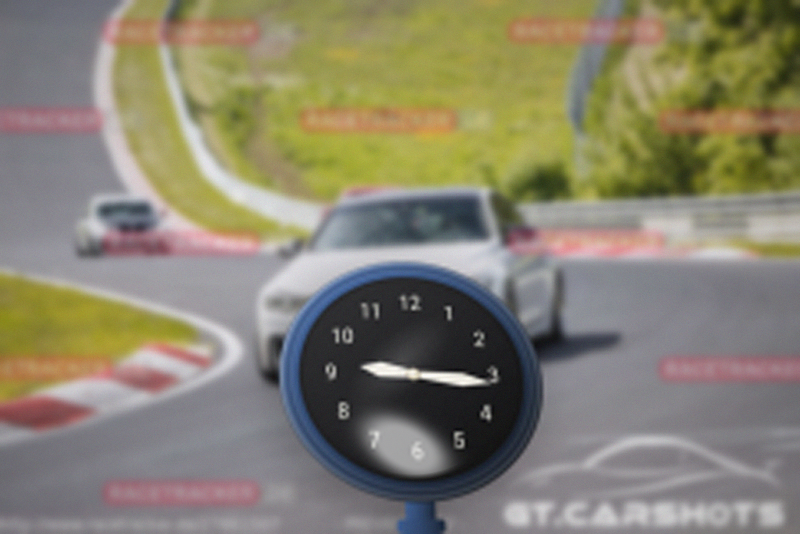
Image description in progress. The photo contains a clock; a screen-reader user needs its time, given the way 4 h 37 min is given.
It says 9 h 16 min
